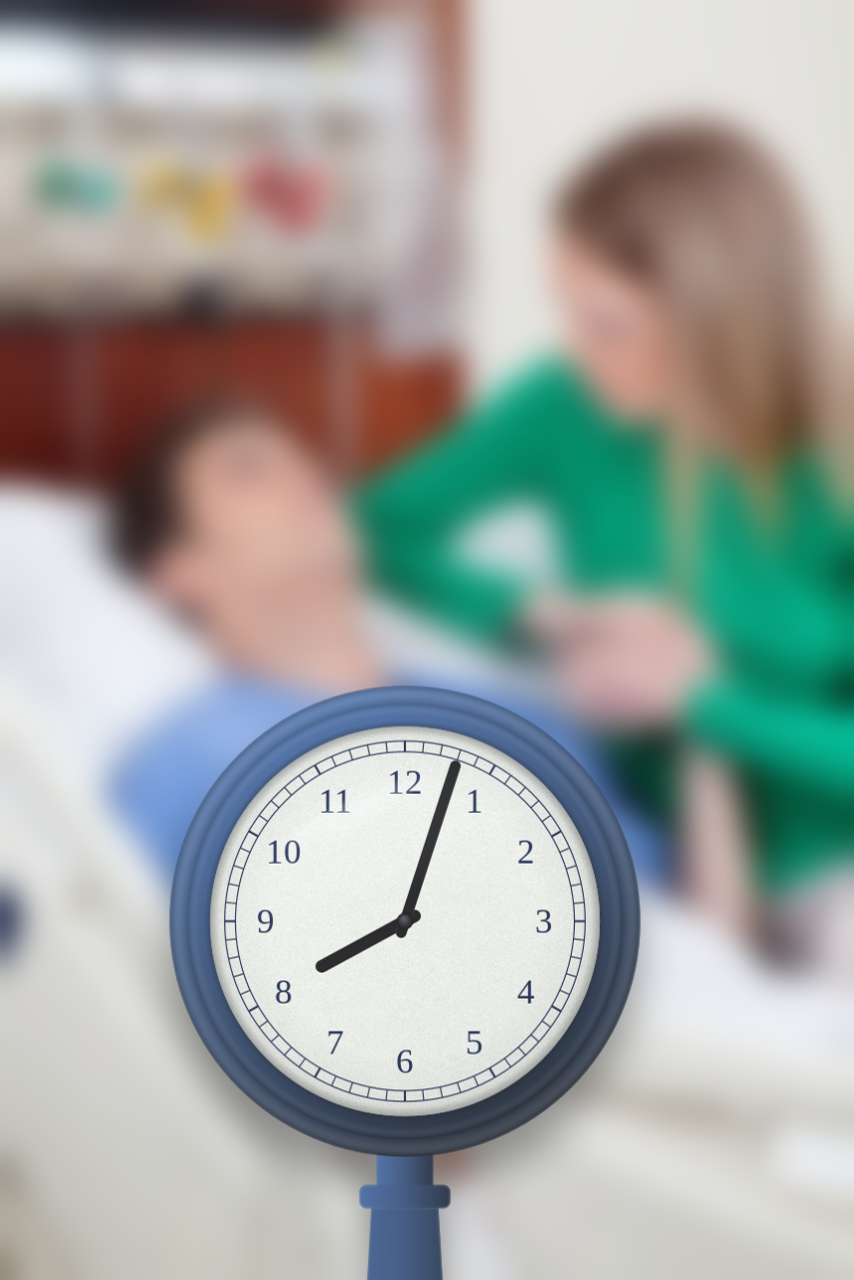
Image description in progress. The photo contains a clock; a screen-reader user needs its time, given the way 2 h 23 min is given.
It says 8 h 03 min
